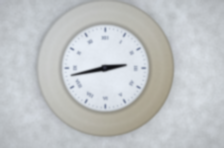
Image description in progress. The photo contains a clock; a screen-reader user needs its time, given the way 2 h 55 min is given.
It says 2 h 43 min
